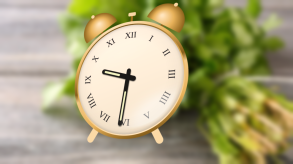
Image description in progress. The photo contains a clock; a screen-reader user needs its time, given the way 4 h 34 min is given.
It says 9 h 31 min
